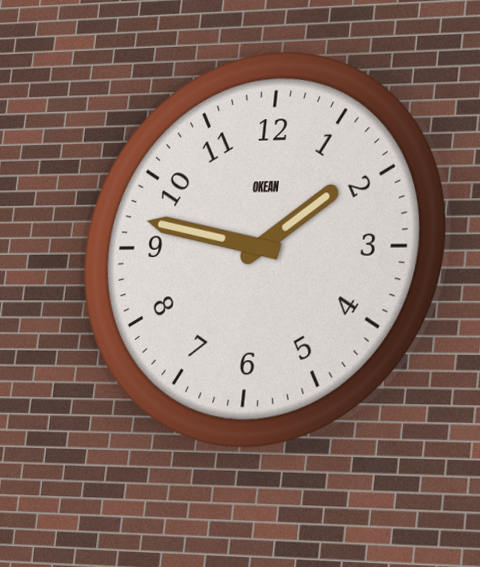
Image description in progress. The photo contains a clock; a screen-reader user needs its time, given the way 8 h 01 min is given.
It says 1 h 47 min
